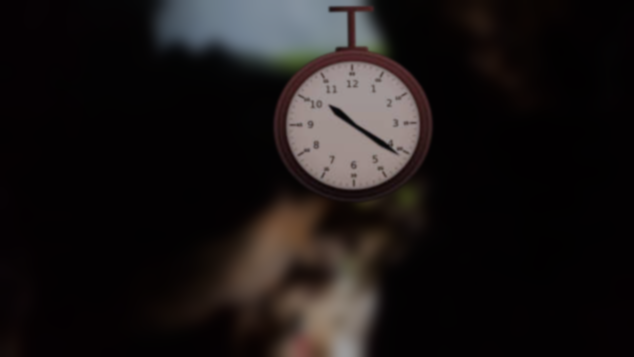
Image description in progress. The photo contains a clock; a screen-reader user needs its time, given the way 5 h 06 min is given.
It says 10 h 21 min
